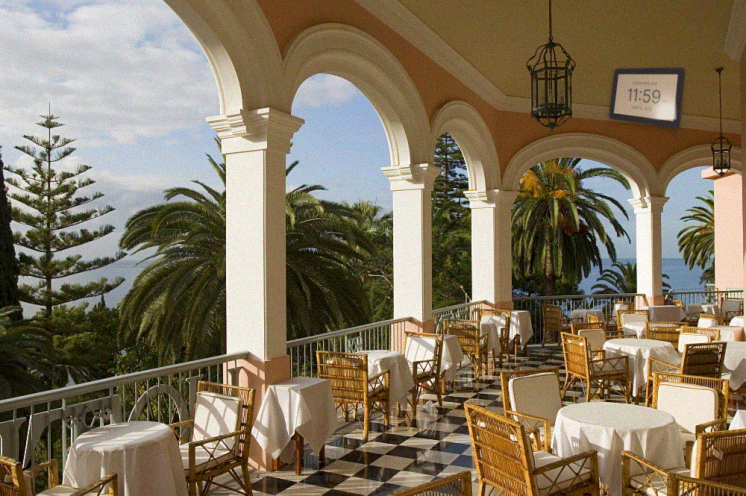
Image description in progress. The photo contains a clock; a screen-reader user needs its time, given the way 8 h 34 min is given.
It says 11 h 59 min
